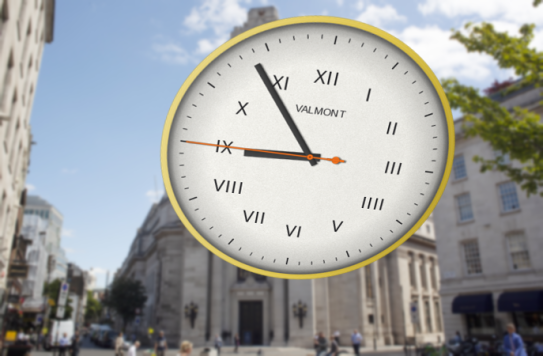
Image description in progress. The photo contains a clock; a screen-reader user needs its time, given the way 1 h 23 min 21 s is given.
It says 8 h 53 min 45 s
